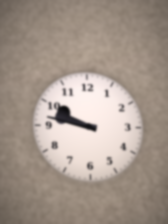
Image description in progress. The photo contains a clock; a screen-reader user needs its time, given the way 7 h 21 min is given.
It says 9 h 47 min
